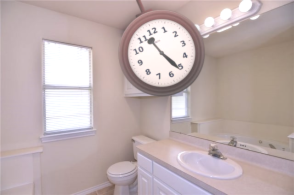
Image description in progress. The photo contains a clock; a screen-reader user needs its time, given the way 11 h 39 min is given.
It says 11 h 26 min
